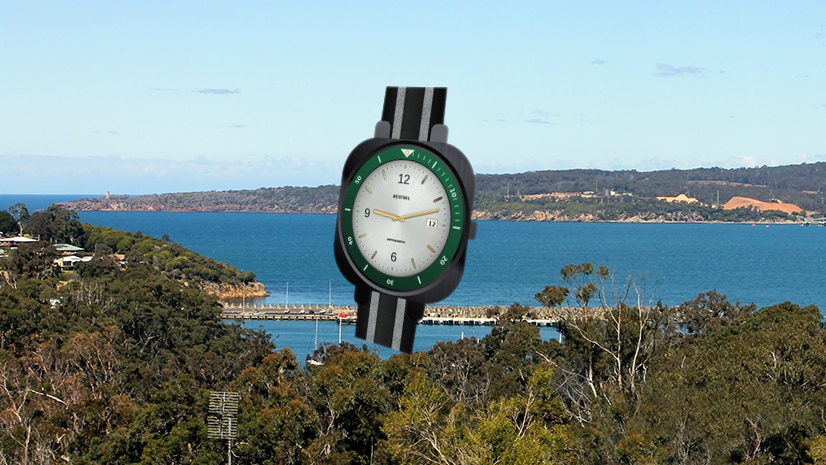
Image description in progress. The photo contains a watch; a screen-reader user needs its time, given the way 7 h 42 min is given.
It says 9 h 12 min
